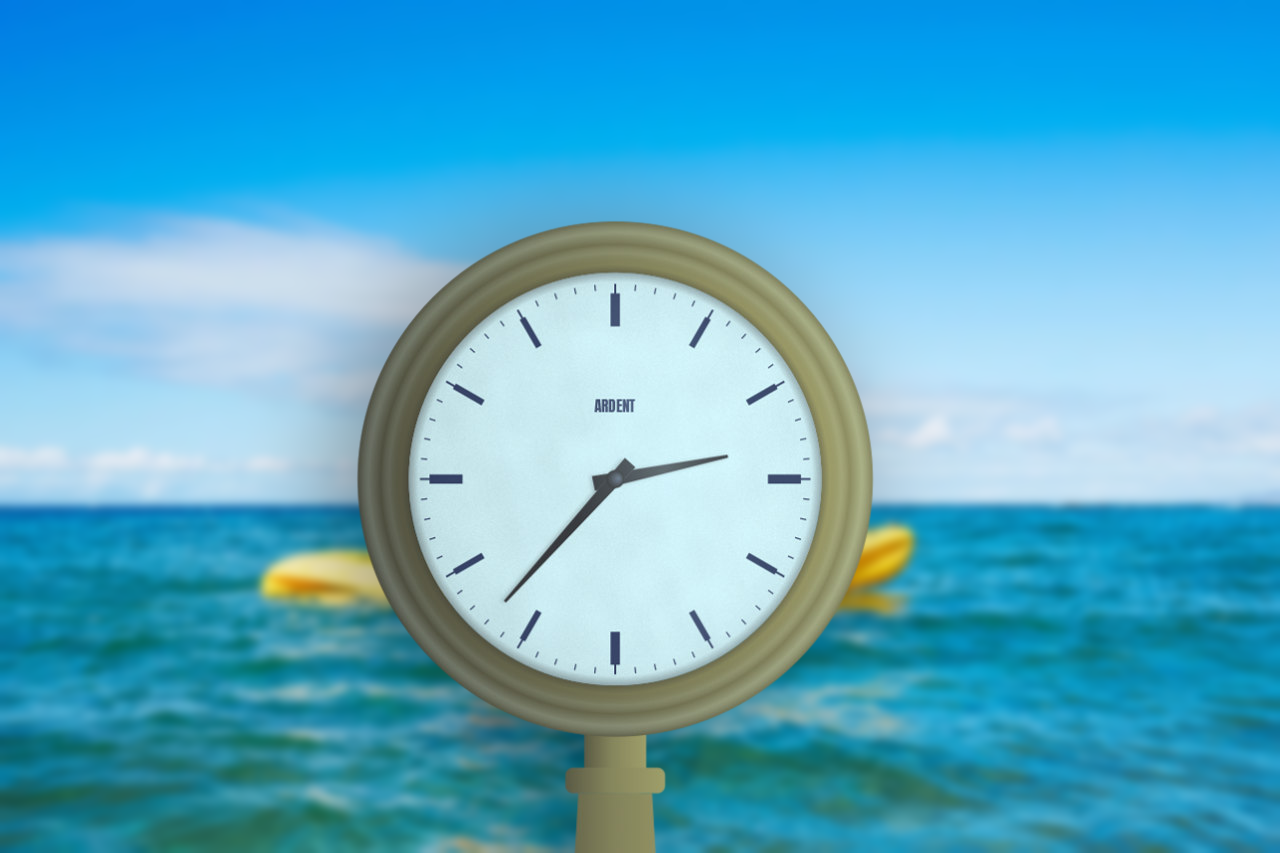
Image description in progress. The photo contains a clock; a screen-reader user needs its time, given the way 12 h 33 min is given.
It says 2 h 37 min
